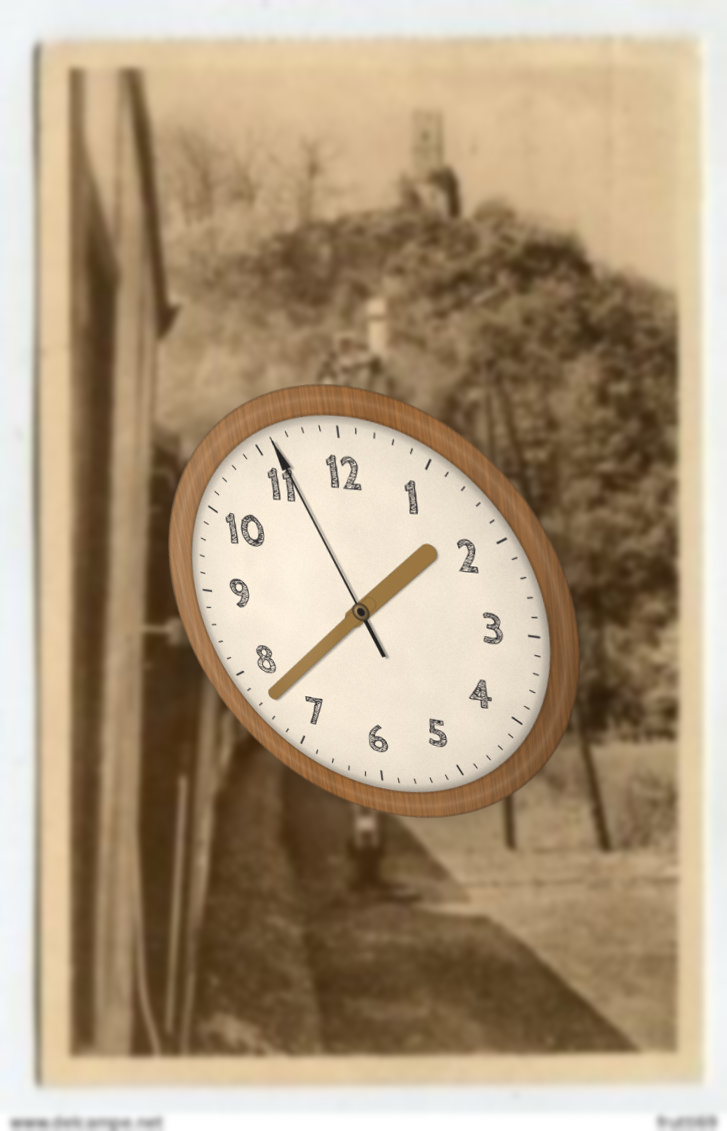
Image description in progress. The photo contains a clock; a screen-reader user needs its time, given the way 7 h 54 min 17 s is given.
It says 1 h 37 min 56 s
